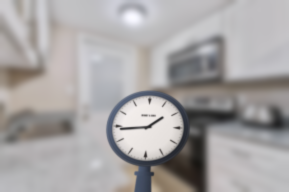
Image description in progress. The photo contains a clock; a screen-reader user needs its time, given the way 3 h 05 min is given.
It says 1 h 44 min
